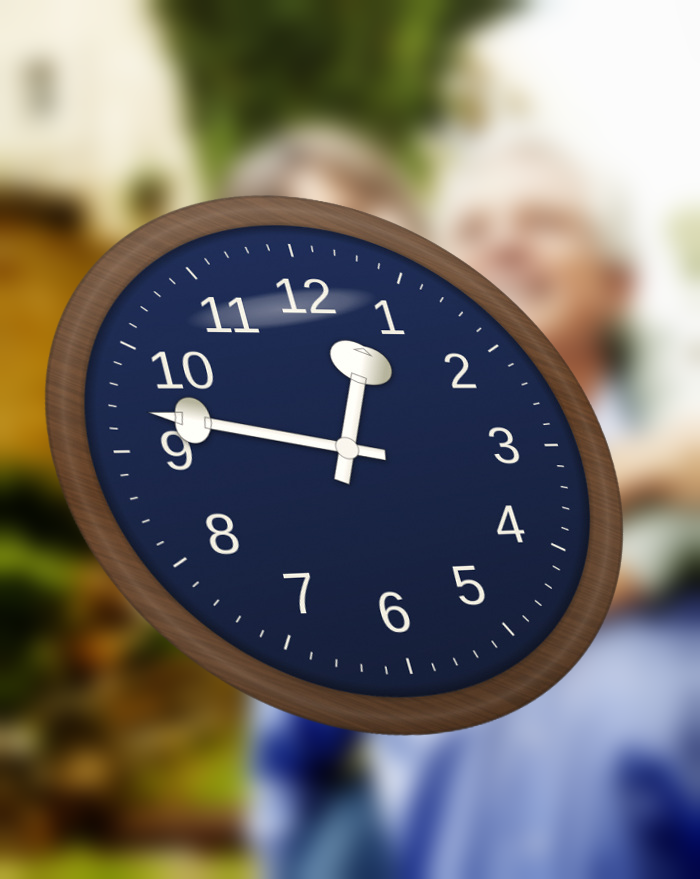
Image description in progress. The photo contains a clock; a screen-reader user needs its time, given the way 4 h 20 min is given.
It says 12 h 47 min
